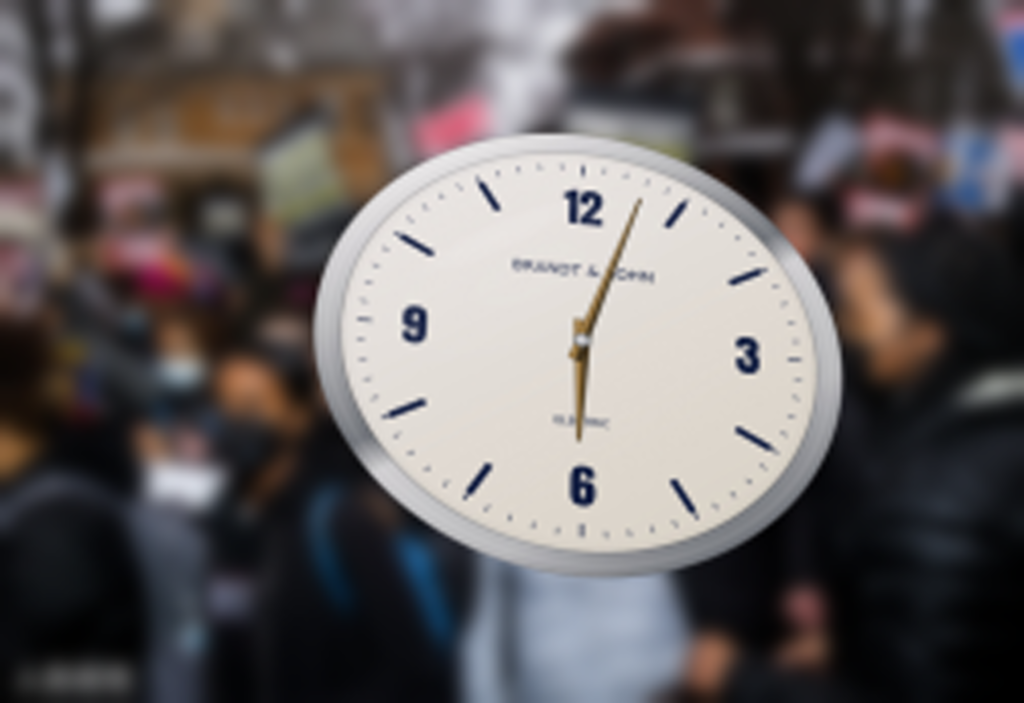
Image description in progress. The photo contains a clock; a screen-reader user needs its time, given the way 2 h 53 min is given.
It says 6 h 03 min
